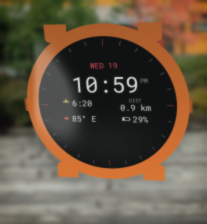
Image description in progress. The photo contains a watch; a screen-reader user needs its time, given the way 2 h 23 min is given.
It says 10 h 59 min
